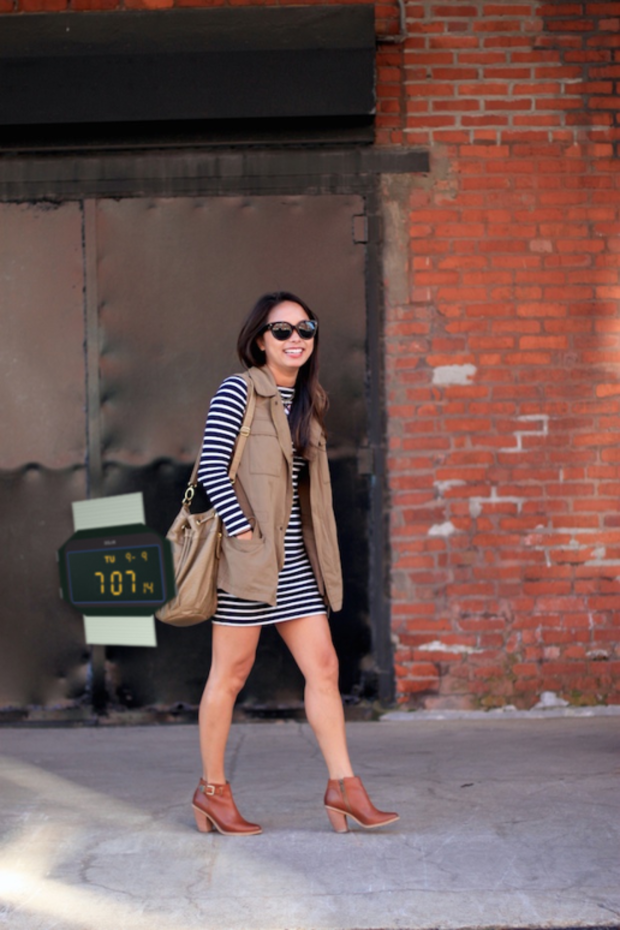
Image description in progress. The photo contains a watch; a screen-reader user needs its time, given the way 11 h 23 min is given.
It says 7 h 07 min
